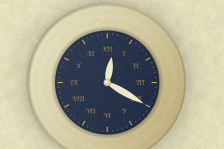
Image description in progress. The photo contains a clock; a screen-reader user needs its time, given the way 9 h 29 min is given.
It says 12 h 20 min
